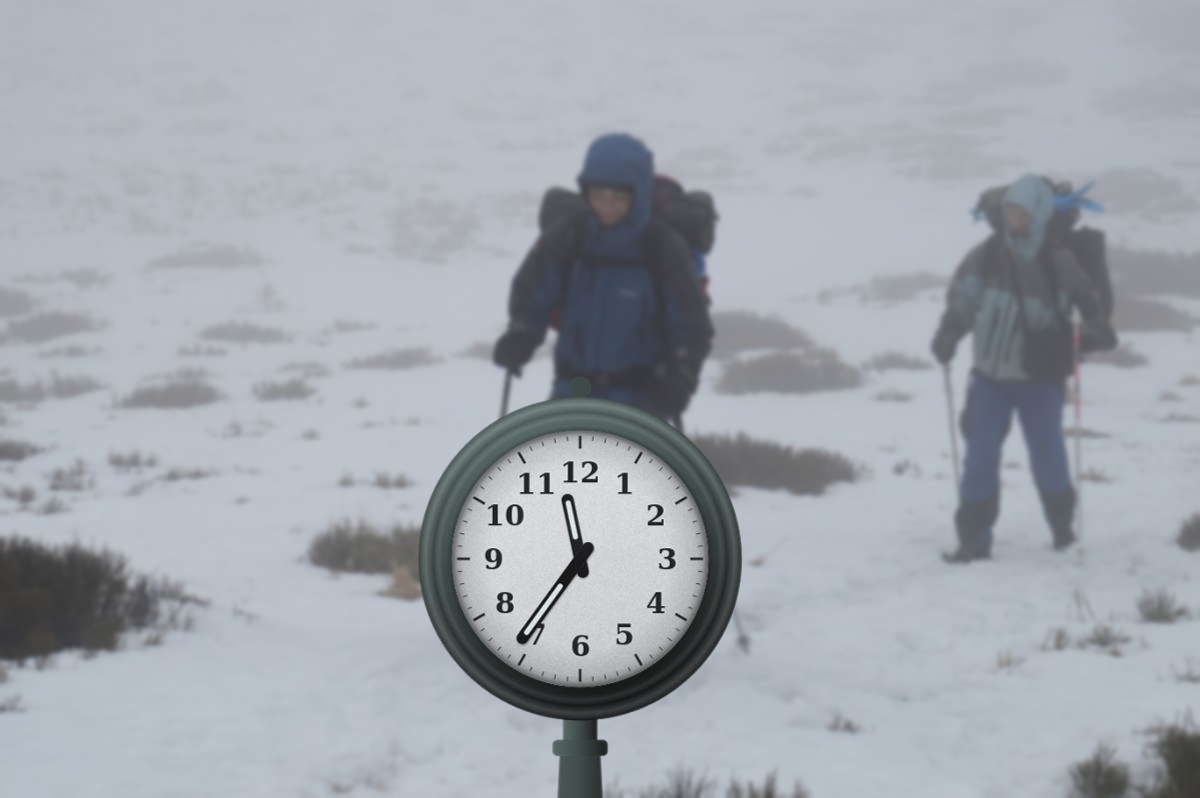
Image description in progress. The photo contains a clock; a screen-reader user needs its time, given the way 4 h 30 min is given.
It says 11 h 36 min
